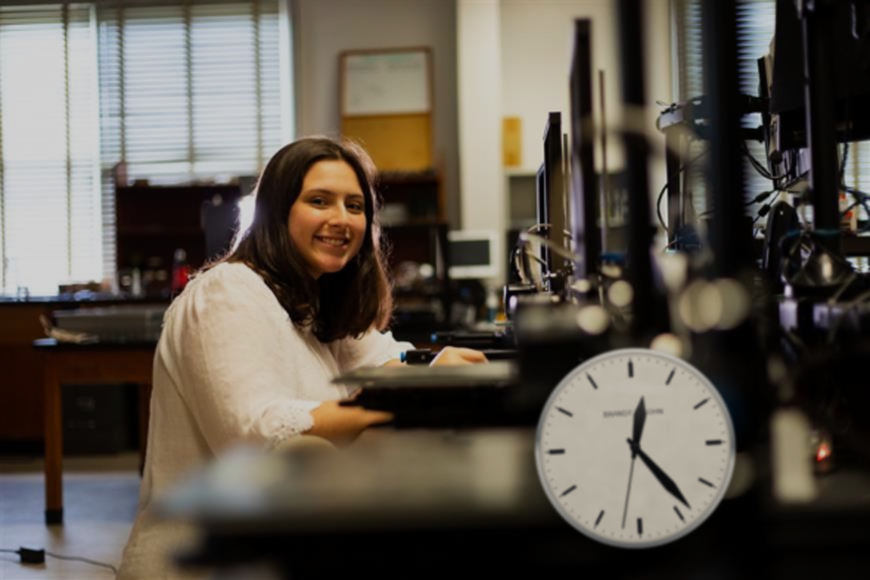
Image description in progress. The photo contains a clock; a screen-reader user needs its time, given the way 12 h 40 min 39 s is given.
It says 12 h 23 min 32 s
